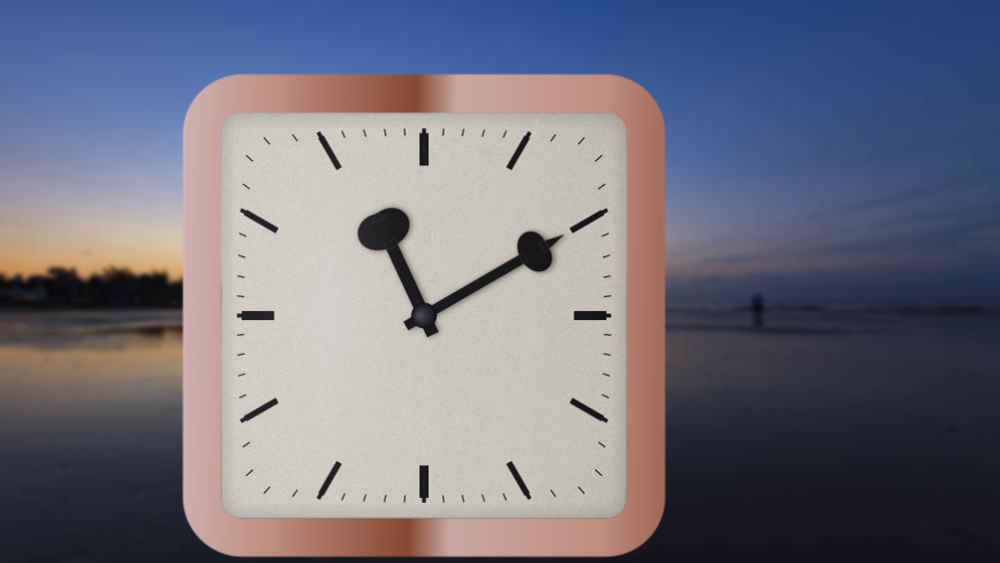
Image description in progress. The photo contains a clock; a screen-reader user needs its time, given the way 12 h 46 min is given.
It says 11 h 10 min
